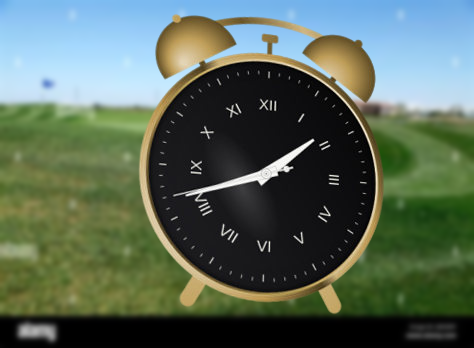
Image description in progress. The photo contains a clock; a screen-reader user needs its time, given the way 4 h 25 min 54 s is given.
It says 1 h 41 min 42 s
